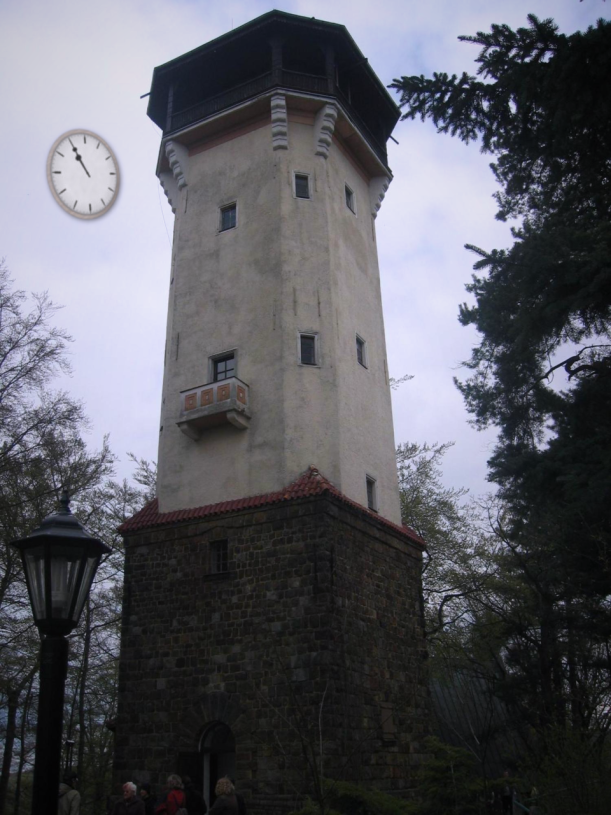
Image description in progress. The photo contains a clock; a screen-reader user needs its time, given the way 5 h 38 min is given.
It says 10 h 55 min
